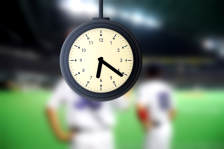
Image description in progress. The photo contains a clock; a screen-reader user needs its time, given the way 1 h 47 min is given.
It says 6 h 21 min
